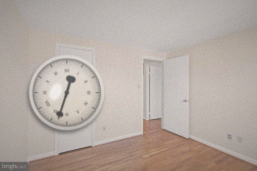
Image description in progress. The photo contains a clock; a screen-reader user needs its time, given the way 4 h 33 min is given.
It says 12 h 33 min
